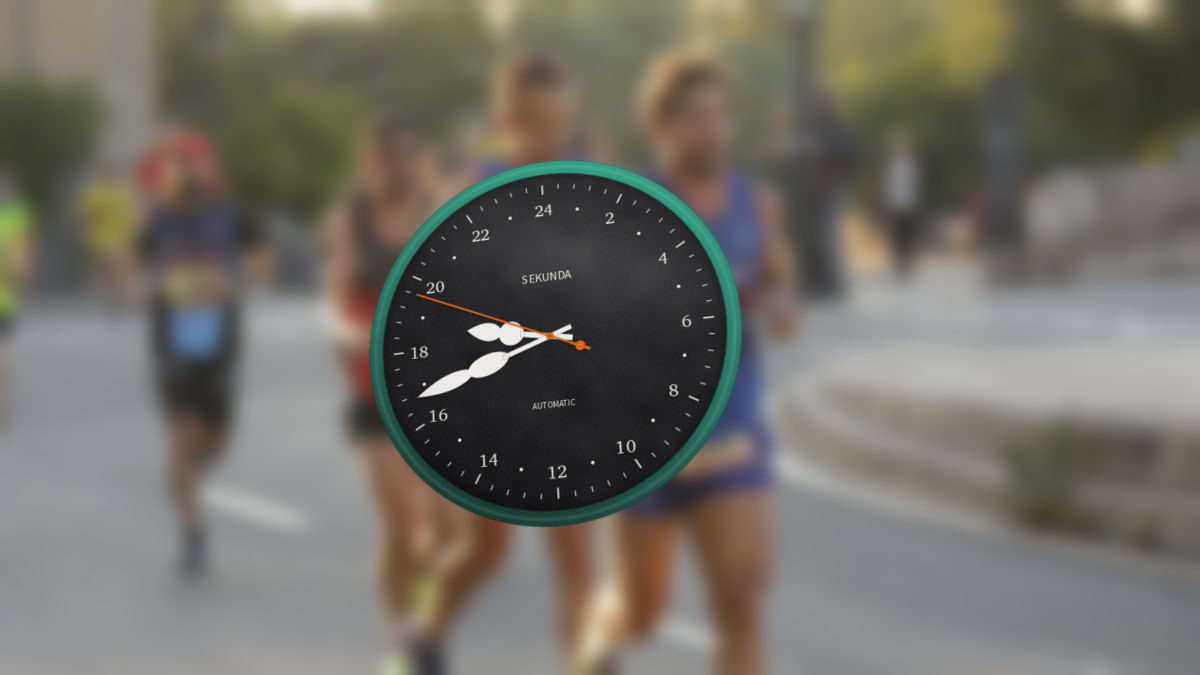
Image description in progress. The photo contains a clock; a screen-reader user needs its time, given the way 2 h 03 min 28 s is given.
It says 18 h 41 min 49 s
